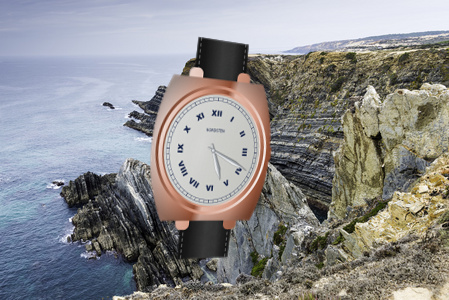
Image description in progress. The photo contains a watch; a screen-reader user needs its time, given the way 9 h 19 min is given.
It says 5 h 19 min
